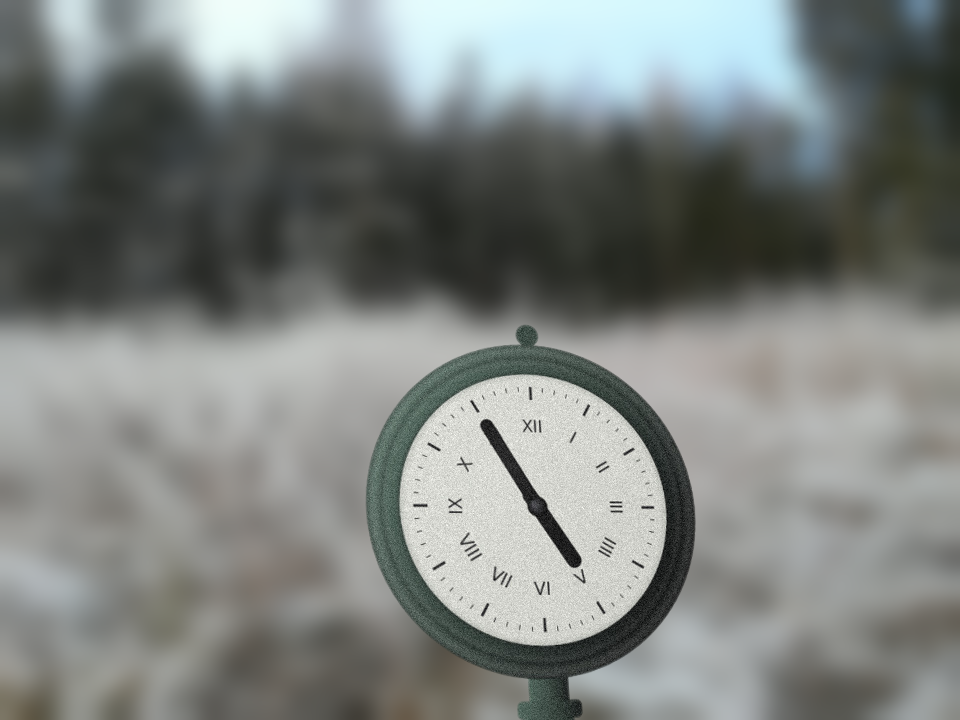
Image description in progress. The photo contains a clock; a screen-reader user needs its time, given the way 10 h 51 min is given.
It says 4 h 55 min
